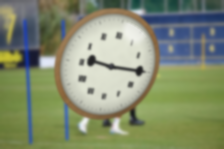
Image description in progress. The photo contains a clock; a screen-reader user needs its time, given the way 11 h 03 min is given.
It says 9 h 15 min
